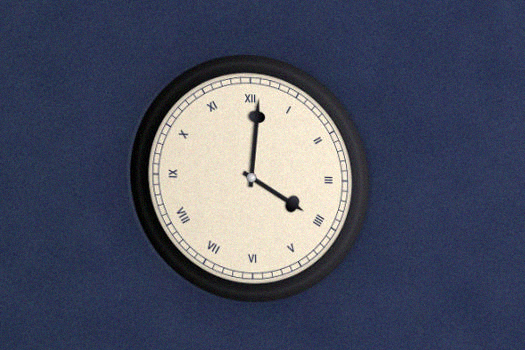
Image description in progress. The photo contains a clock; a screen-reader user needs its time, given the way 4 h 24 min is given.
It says 4 h 01 min
